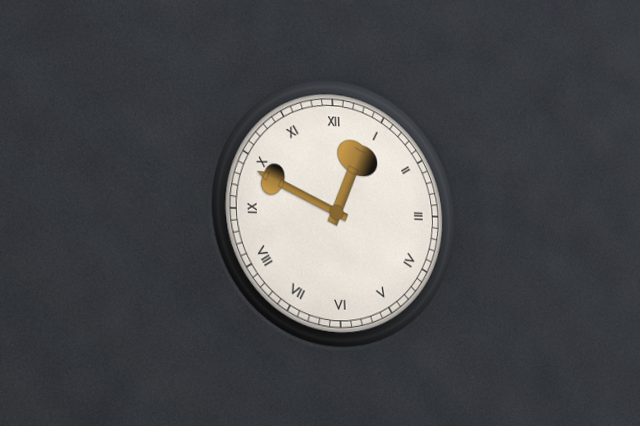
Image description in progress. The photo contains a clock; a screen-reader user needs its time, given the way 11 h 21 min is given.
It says 12 h 49 min
